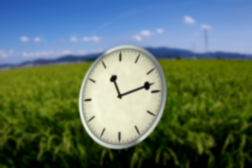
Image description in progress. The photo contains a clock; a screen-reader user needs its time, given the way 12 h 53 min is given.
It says 11 h 13 min
